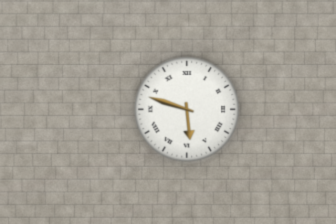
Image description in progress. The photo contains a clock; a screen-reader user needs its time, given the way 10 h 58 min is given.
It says 5 h 48 min
